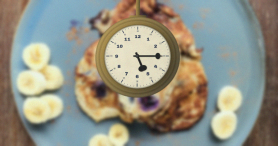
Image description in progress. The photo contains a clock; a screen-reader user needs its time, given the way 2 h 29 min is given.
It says 5 h 15 min
